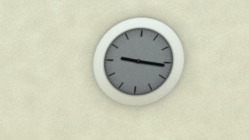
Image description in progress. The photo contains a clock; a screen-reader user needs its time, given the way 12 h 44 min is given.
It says 9 h 16 min
